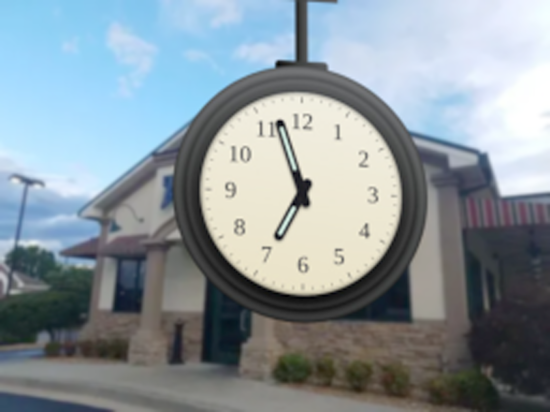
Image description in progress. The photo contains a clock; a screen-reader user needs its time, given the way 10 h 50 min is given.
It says 6 h 57 min
